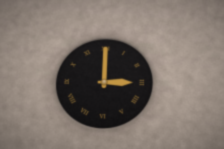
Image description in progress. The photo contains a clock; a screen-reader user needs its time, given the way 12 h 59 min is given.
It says 3 h 00 min
